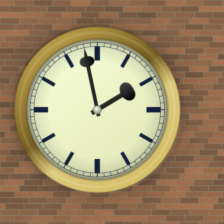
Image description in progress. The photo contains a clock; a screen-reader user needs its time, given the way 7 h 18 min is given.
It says 1 h 58 min
